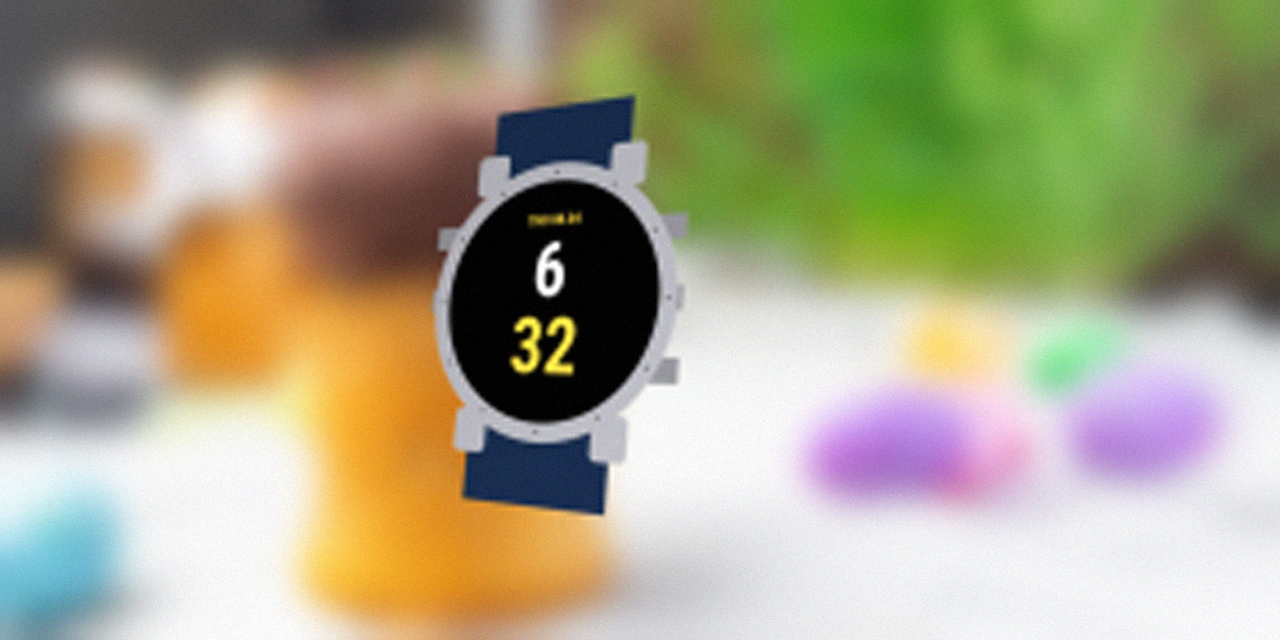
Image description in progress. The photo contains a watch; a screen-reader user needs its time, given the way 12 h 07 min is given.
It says 6 h 32 min
